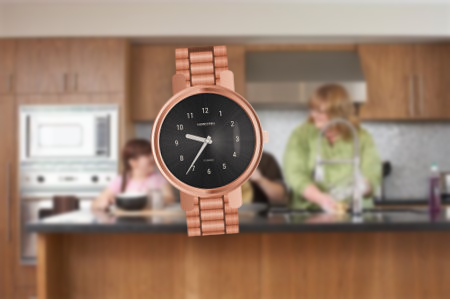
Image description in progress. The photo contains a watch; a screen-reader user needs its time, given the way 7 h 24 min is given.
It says 9 h 36 min
